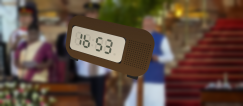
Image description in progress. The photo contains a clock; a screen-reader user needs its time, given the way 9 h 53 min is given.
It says 16 h 53 min
